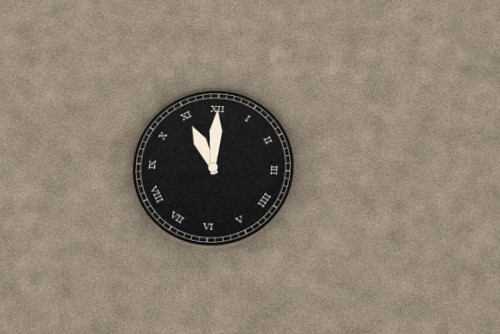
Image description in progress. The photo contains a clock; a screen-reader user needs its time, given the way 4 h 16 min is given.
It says 11 h 00 min
